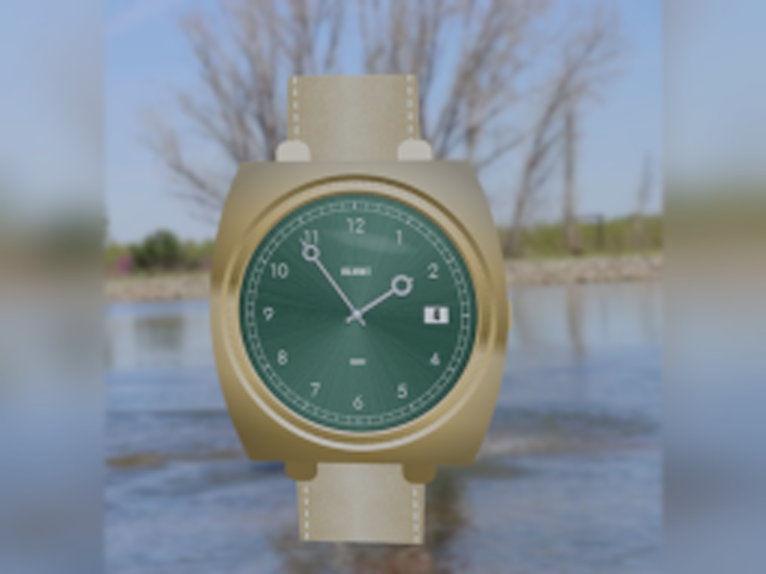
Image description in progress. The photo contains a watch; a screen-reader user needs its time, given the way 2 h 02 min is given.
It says 1 h 54 min
